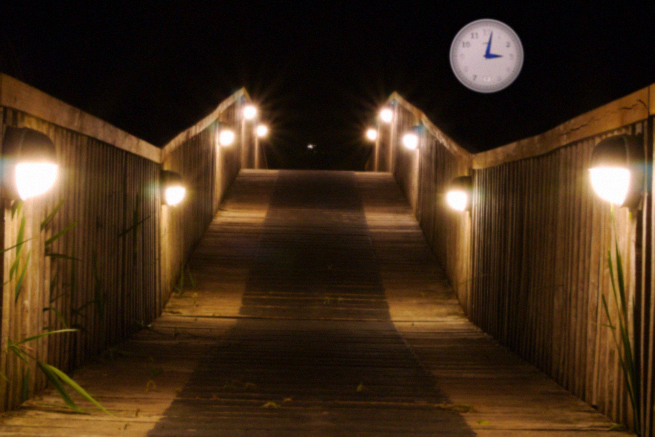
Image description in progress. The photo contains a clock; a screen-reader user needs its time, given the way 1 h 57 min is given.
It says 3 h 02 min
